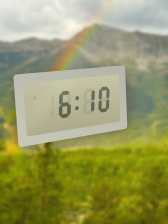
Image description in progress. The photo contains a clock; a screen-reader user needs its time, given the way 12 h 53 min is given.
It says 6 h 10 min
